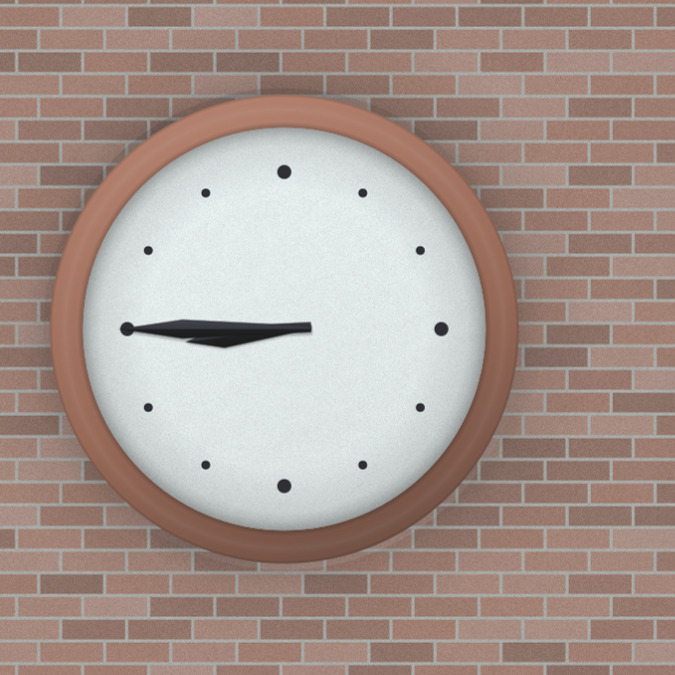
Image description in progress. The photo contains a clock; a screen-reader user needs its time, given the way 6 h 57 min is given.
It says 8 h 45 min
